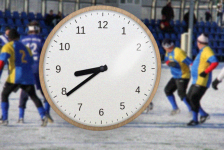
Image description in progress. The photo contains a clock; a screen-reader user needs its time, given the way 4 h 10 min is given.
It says 8 h 39 min
